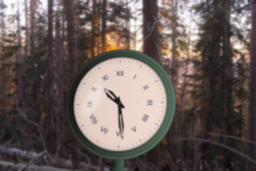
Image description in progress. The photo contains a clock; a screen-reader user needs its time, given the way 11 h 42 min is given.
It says 10 h 29 min
